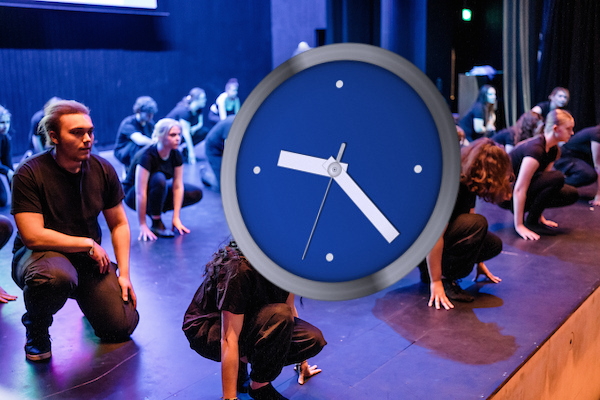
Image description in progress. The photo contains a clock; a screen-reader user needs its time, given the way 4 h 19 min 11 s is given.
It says 9 h 22 min 33 s
